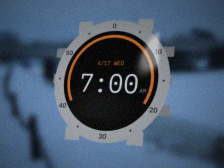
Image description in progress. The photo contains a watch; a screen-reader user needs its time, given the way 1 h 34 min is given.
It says 7 h 00 min
